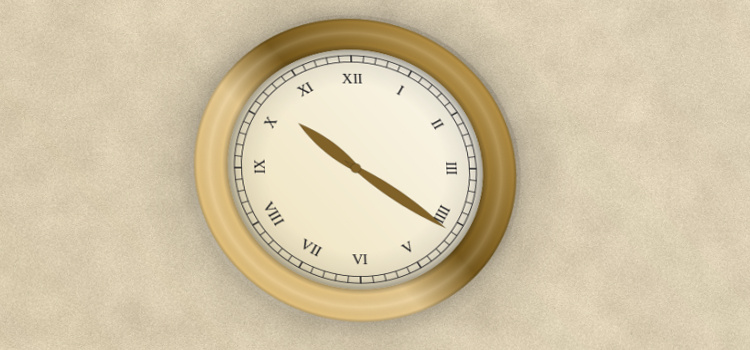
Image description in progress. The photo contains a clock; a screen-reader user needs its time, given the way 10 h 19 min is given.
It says 10 h 21 min
